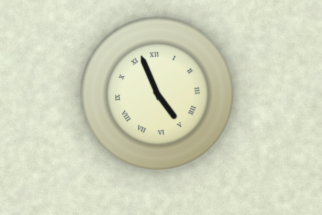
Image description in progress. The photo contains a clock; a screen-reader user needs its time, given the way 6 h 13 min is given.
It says 4 h 57 min
